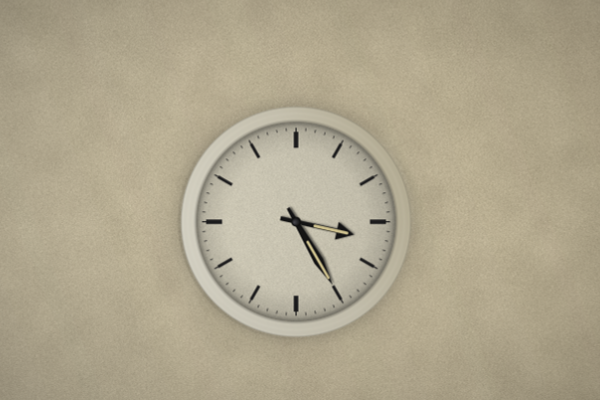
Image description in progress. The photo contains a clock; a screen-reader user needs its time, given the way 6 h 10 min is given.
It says 3 h 25 min
